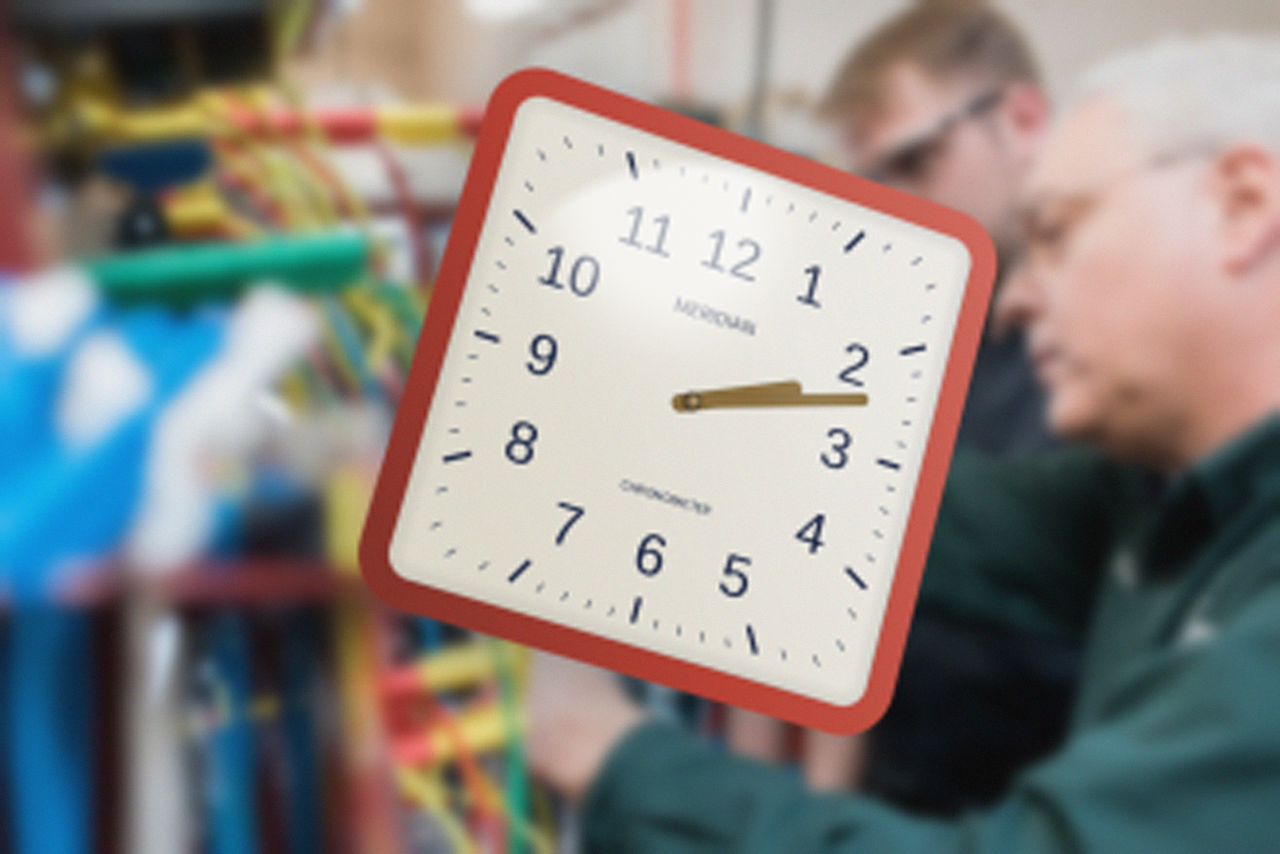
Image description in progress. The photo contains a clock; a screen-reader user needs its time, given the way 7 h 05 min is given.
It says 2 h 12 min
